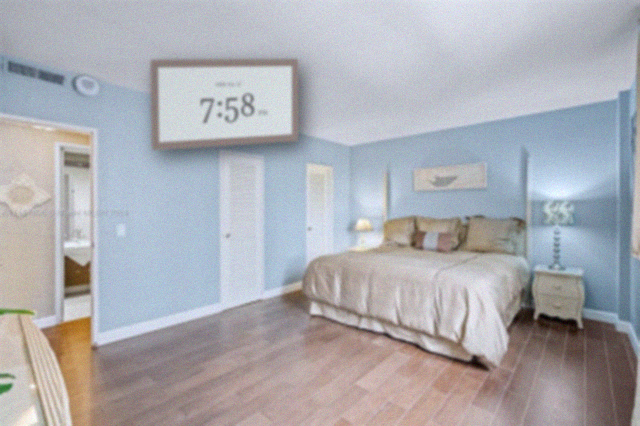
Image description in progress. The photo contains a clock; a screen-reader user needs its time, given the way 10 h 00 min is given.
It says 7 h 58 min
